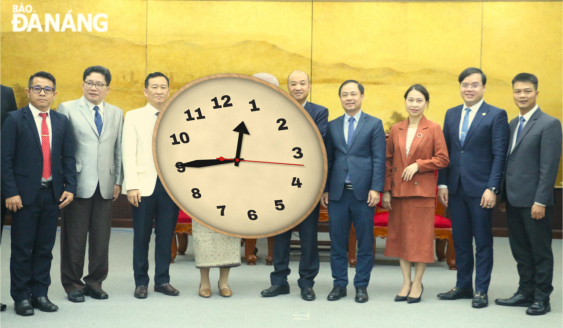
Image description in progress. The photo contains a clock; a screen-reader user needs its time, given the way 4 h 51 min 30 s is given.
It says 12 h 45 min 17 s
